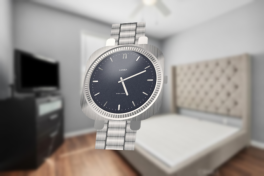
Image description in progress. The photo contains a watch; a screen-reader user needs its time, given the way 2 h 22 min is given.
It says 5 h 11 min
